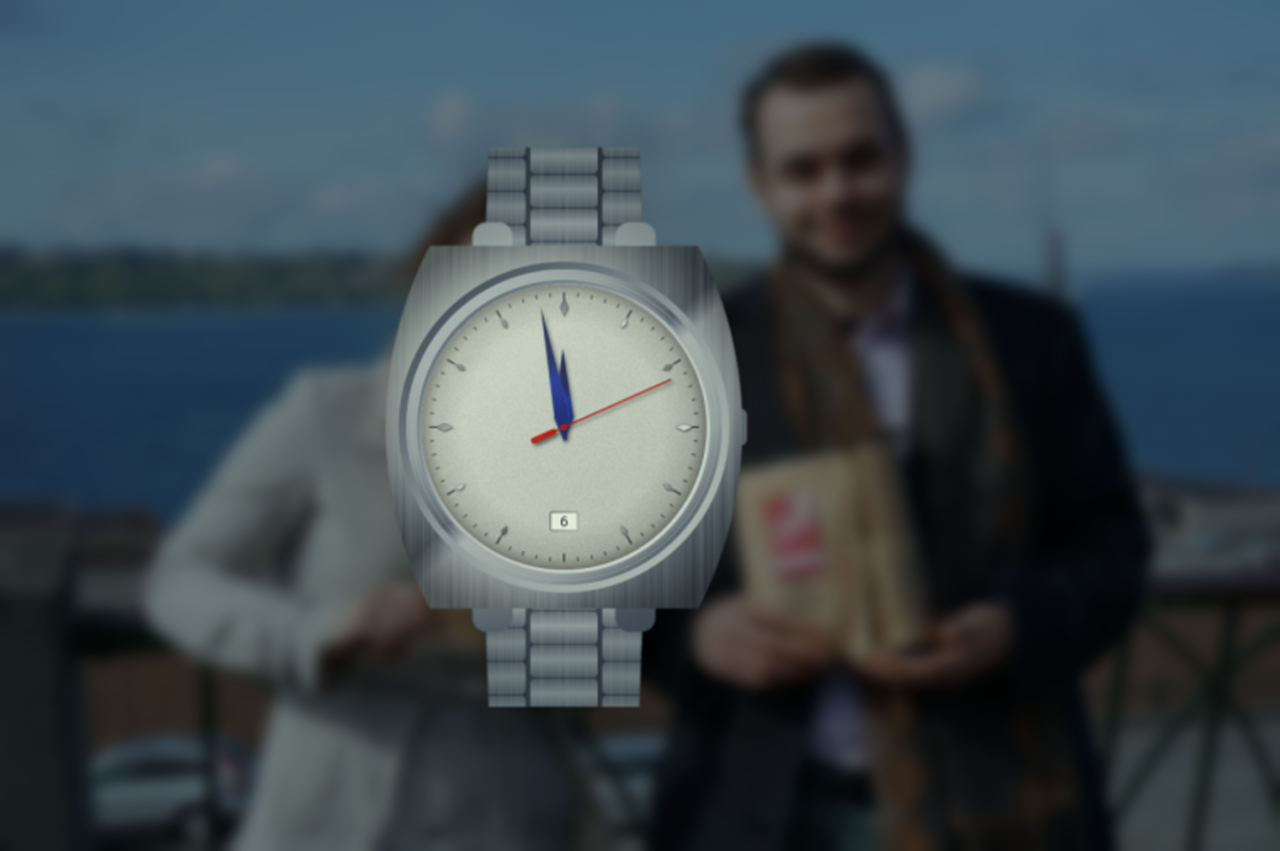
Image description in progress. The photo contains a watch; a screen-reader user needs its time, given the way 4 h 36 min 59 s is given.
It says 11 h 58 min 11 s
